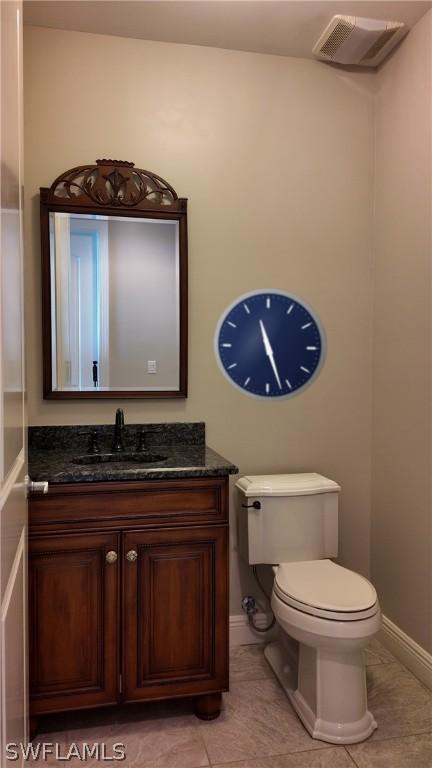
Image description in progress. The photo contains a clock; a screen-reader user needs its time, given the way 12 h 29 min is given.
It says 11 h 27 min
